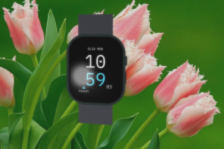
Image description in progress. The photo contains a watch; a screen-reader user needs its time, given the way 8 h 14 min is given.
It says 10 h 59 min
